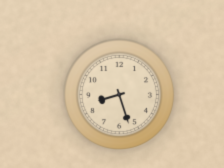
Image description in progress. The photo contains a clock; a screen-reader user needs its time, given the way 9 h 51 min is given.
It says 8 h 27 min
